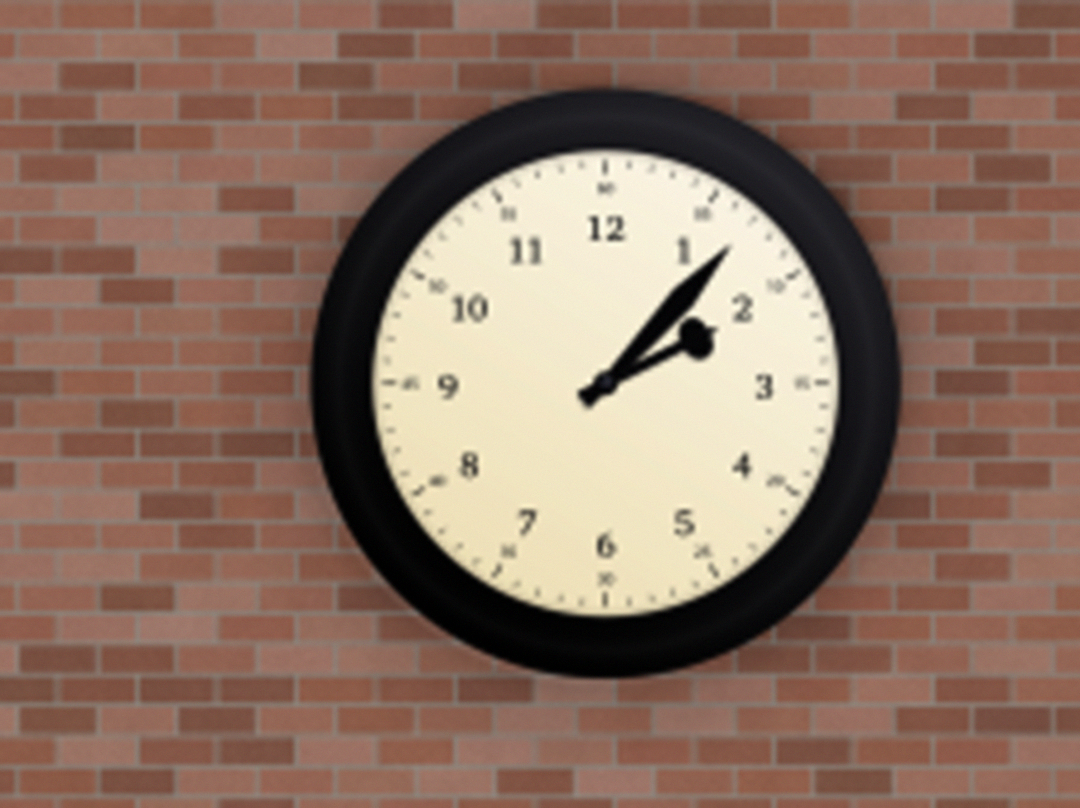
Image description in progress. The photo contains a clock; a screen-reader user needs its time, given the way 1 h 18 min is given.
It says 2 h 07 min
